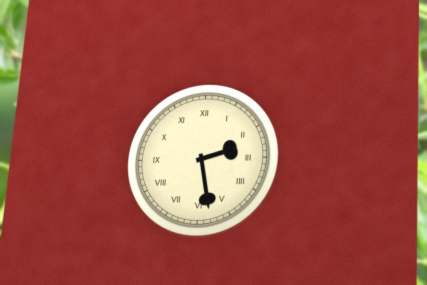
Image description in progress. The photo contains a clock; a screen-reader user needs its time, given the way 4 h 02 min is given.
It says 2 h 28 min
